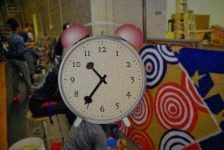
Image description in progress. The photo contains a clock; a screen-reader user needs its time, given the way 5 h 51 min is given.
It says 10 h 36 min
